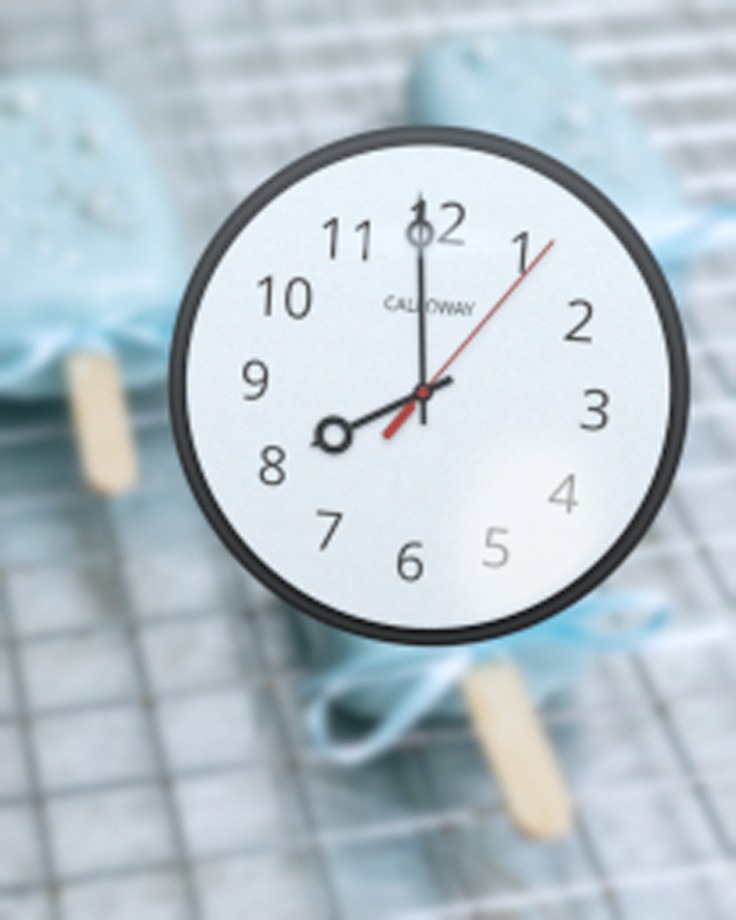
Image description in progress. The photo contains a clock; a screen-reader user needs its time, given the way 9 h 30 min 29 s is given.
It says 7 h 59 min 06 s
